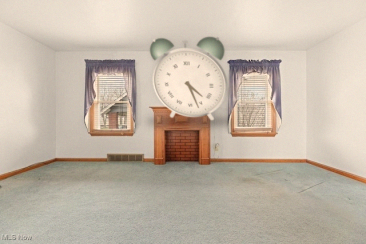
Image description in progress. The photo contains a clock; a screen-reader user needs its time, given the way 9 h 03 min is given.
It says 4 h 27 min
